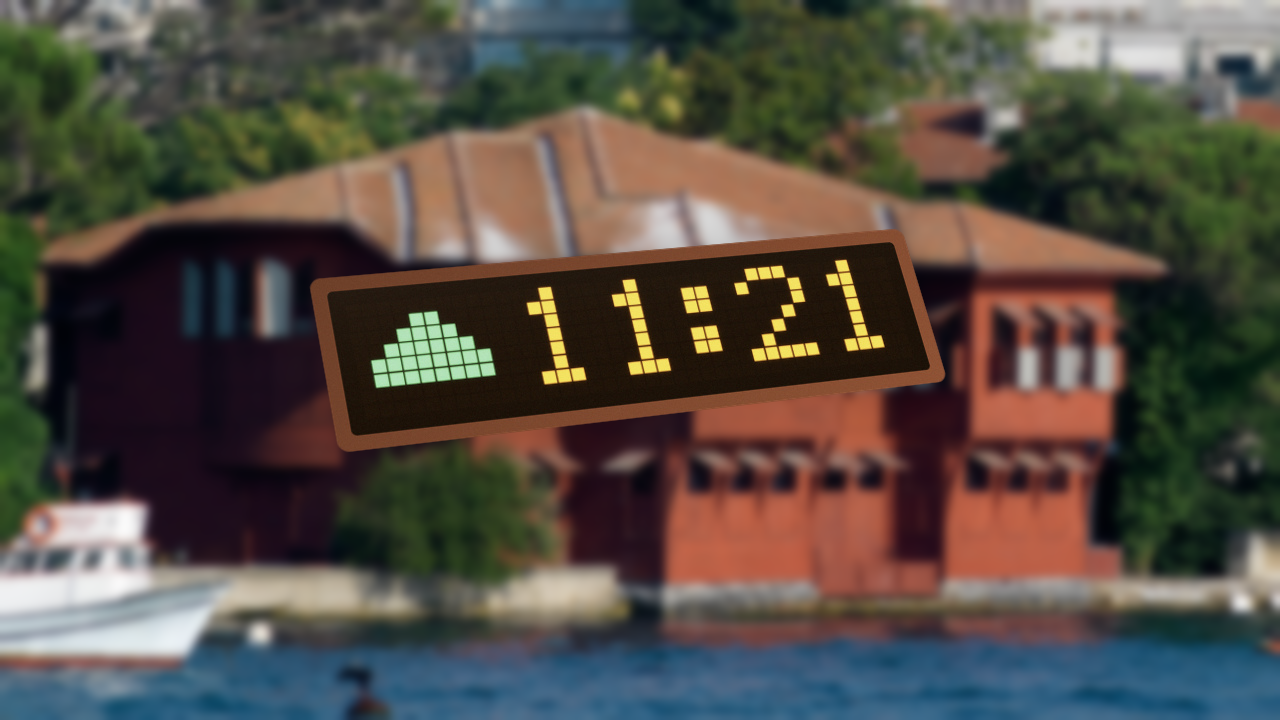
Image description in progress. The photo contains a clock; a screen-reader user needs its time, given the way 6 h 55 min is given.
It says 11 h 21 min
